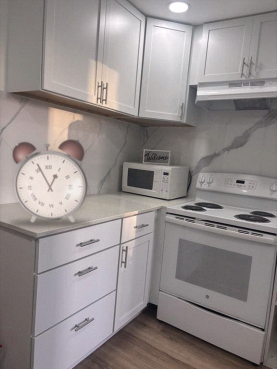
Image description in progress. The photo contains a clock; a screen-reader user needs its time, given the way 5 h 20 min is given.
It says 12 h 56 min
